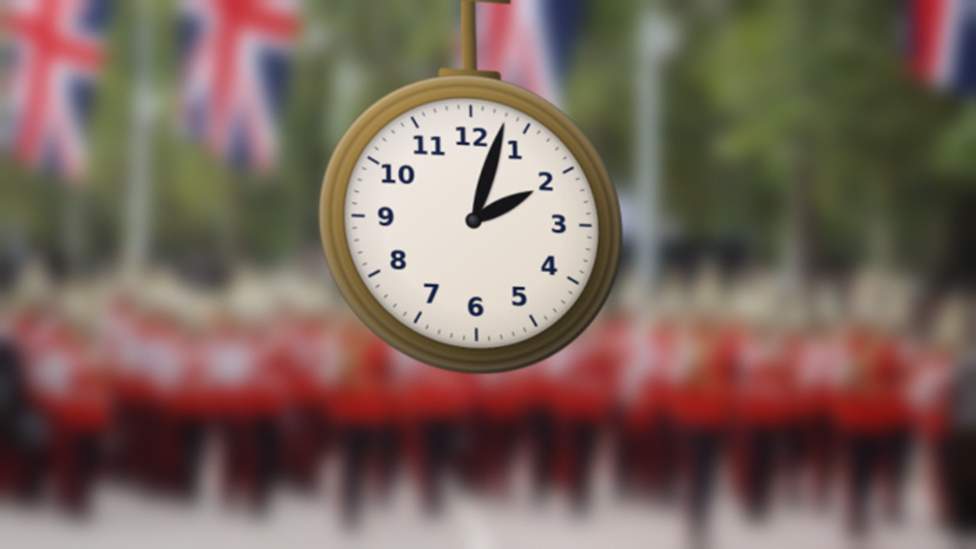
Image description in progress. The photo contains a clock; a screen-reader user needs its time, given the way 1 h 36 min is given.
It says 2 h 03 min
